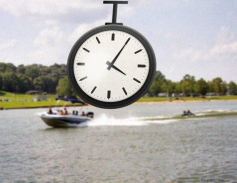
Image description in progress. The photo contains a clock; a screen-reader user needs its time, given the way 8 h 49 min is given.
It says 4 h 05 min
